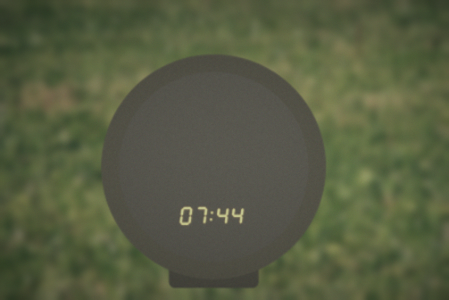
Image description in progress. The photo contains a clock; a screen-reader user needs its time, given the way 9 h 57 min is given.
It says 7 h 44 min
